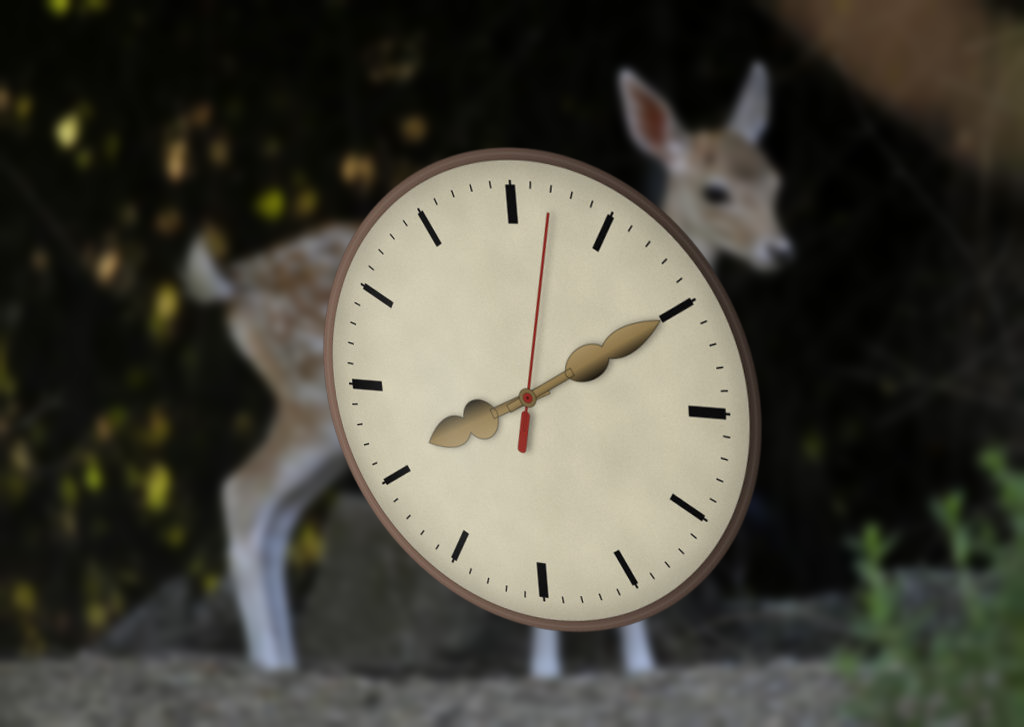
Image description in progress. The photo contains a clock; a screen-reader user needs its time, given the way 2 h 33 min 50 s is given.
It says 8 h 10 min 02 s
